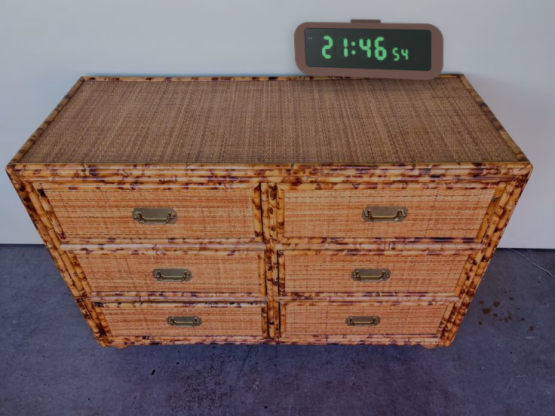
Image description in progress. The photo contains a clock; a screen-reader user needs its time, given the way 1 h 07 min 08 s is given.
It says 21 h 46 min 54 s
